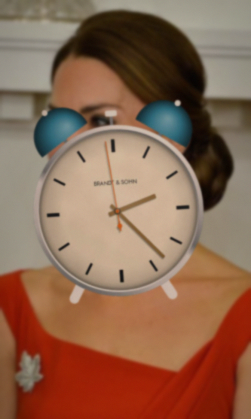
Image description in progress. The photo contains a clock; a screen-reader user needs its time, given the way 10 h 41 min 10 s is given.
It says 2 h 22 min 59 s
